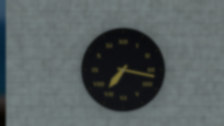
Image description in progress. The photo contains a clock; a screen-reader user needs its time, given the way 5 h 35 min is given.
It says 7 h 17 min
